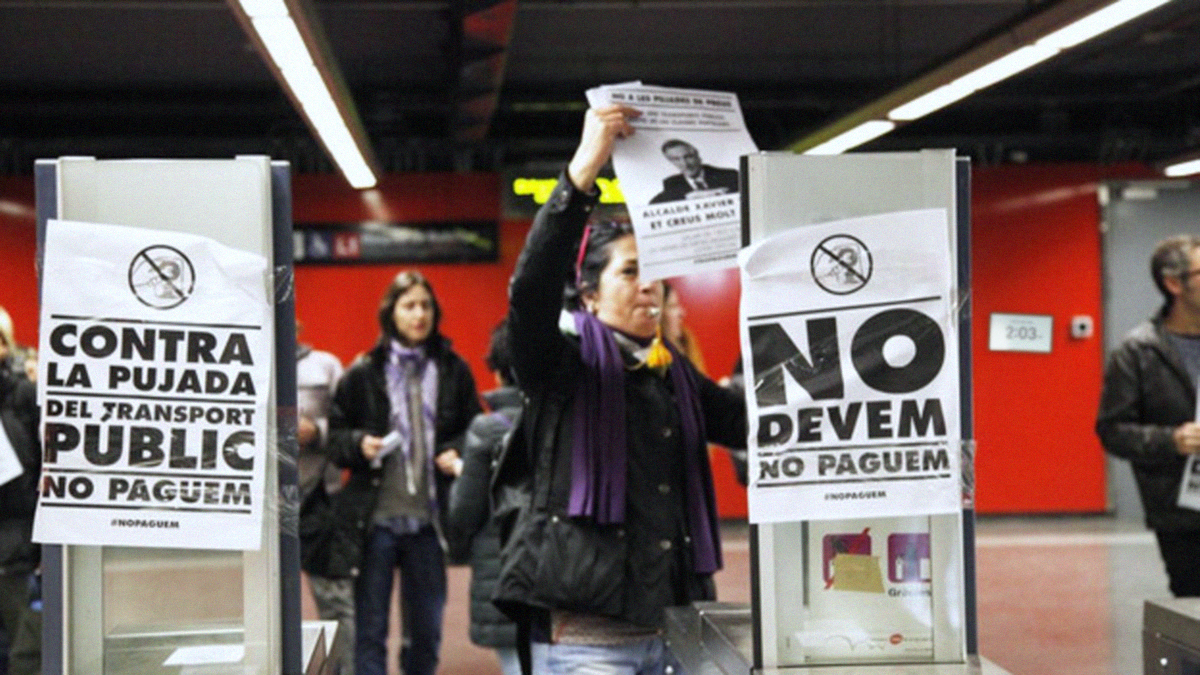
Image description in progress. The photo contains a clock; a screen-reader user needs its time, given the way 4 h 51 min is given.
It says 2 h 03 min
